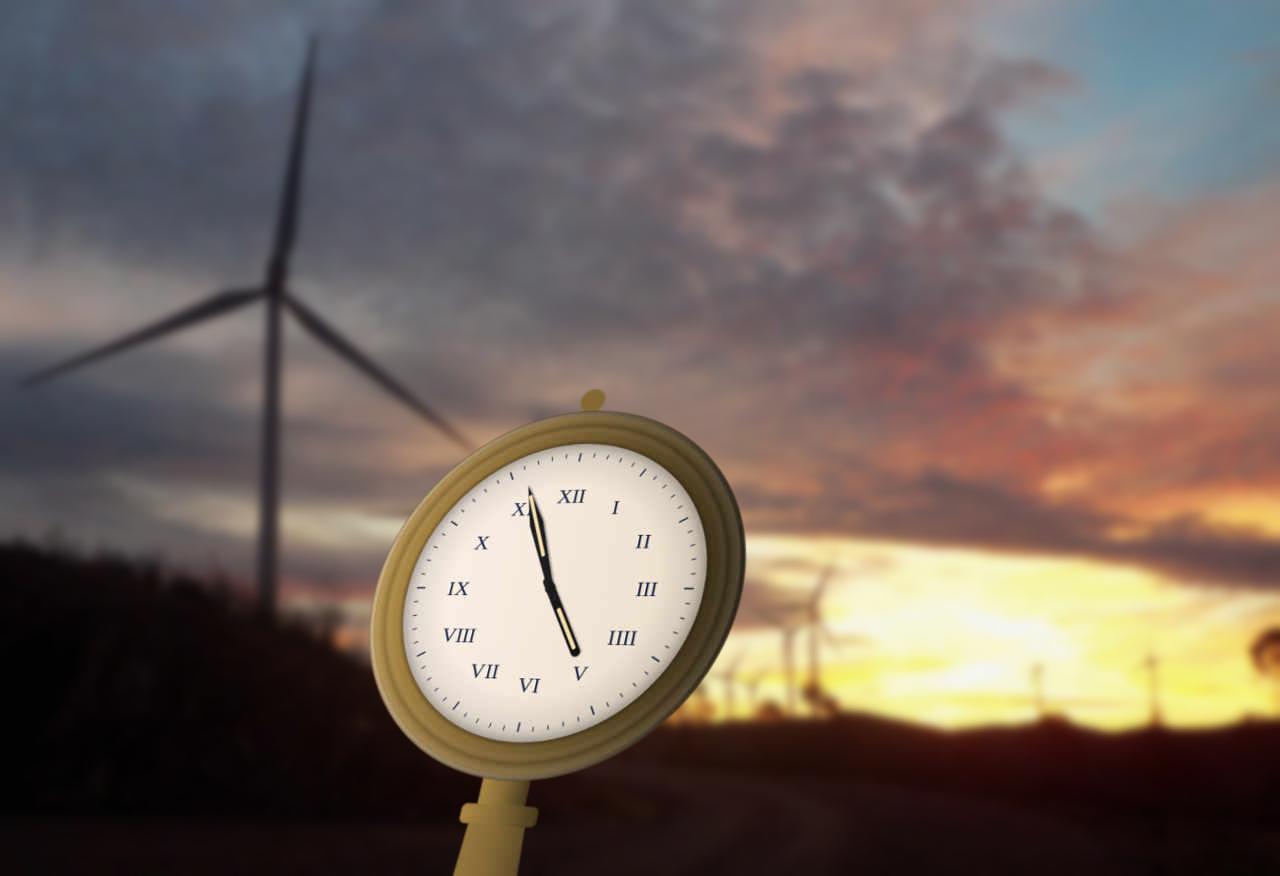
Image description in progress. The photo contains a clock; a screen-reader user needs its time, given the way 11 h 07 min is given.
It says 4 h 56 min
